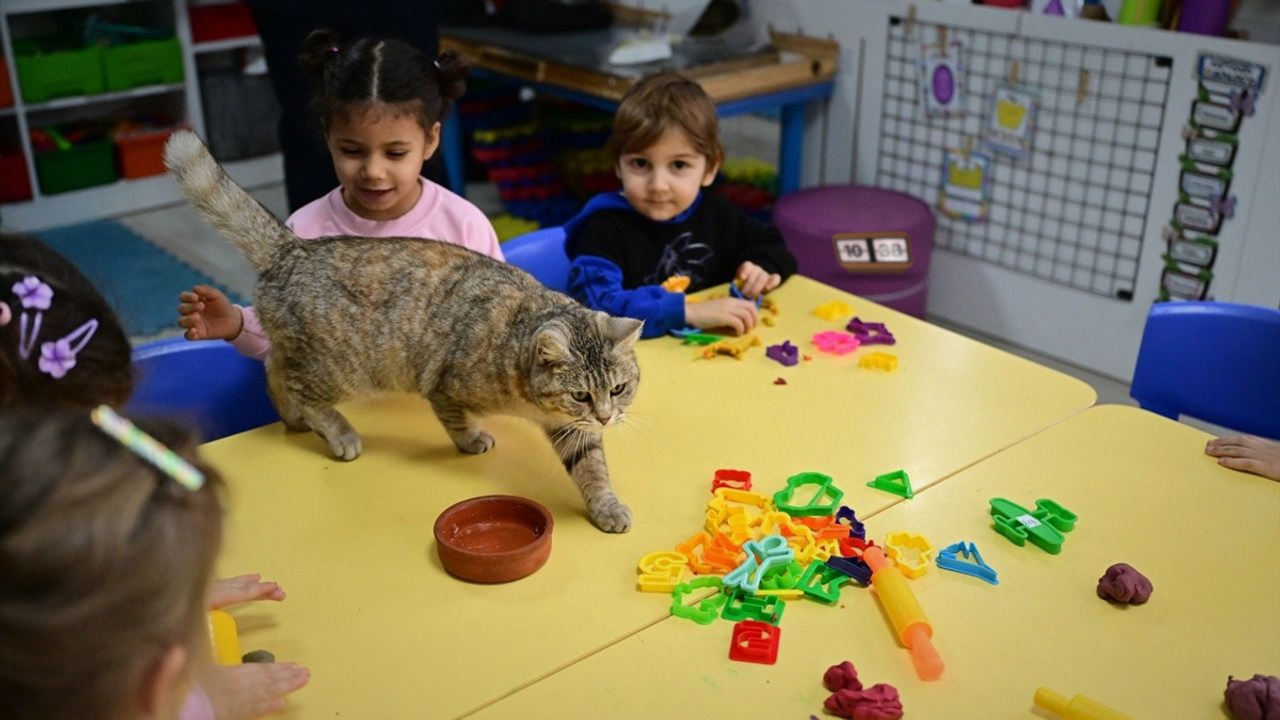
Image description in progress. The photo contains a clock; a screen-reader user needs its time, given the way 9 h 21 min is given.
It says 10 h 38 min
